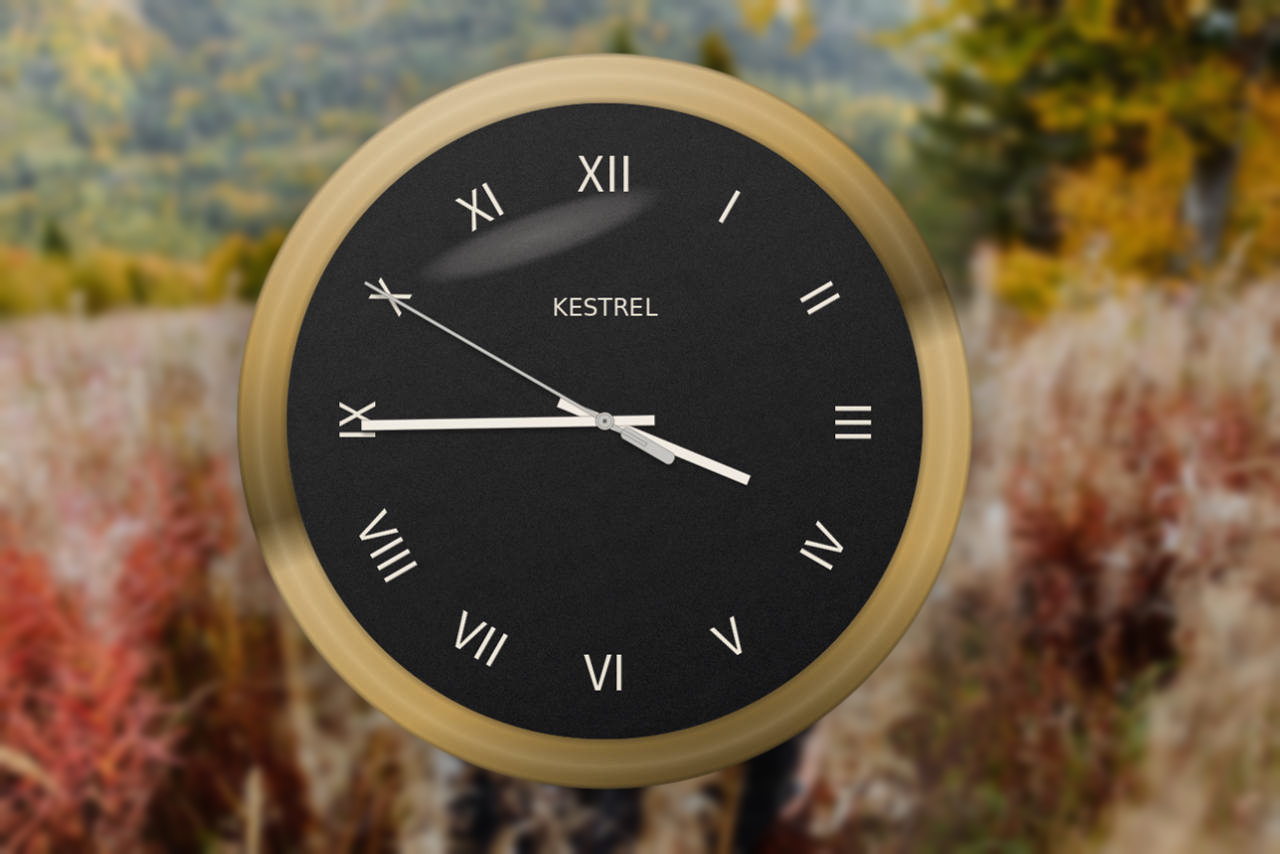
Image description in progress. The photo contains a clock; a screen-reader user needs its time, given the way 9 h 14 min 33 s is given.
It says 3 h 44 min 50 s
